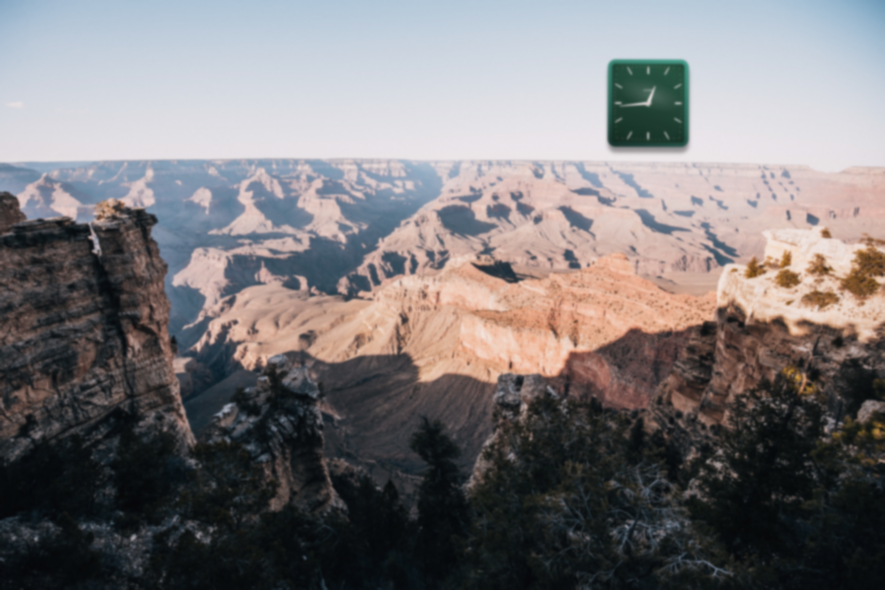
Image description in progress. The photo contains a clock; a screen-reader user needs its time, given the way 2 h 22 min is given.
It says 12 h 44 min
